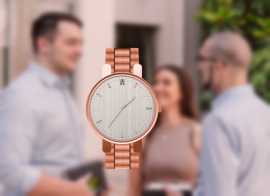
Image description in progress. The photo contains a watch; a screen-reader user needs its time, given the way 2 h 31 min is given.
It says 1 h 36 min
